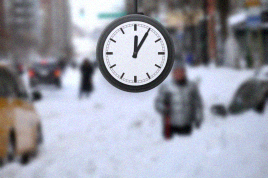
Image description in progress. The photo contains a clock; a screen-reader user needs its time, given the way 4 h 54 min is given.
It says 12 h 05 min
